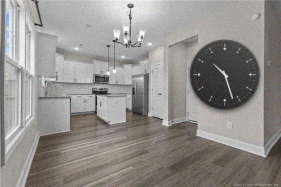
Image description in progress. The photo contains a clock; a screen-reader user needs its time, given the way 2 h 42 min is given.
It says 10 h 27 min
